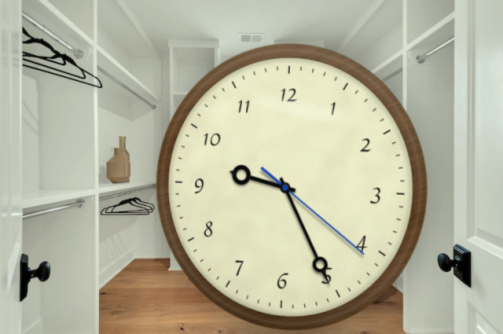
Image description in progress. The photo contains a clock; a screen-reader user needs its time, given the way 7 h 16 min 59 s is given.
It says 9 h 25 min 21 s
